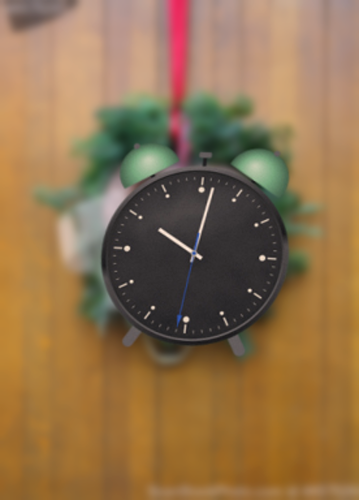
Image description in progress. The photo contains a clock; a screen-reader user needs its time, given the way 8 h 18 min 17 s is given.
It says 10 h 01 min 31 s
